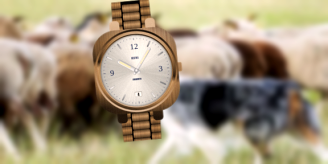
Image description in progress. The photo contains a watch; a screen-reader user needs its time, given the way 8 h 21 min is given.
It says 10 h 06 min
